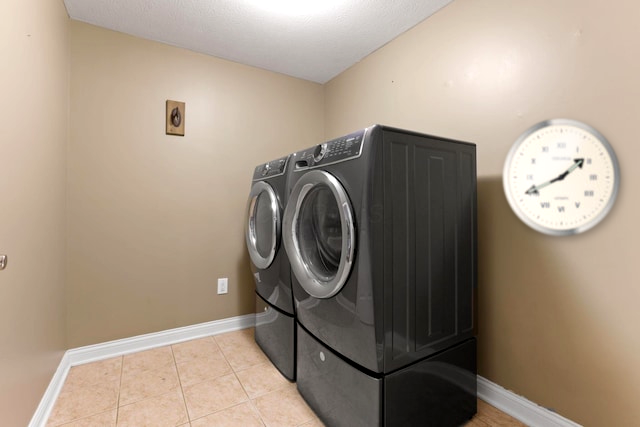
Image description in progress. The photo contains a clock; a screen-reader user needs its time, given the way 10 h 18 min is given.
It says 1 h 41 min
